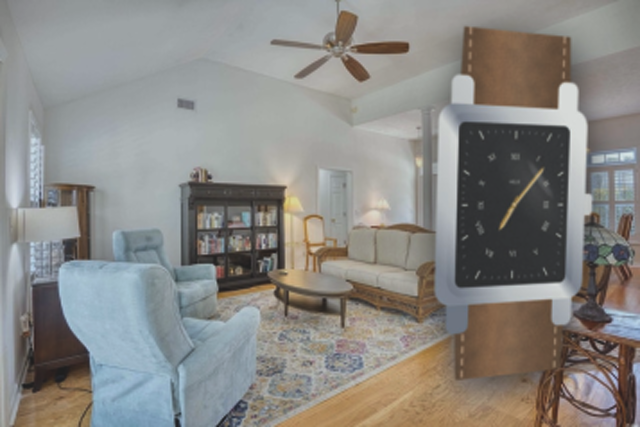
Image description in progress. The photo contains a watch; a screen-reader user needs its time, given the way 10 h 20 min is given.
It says 7 h 07 min
